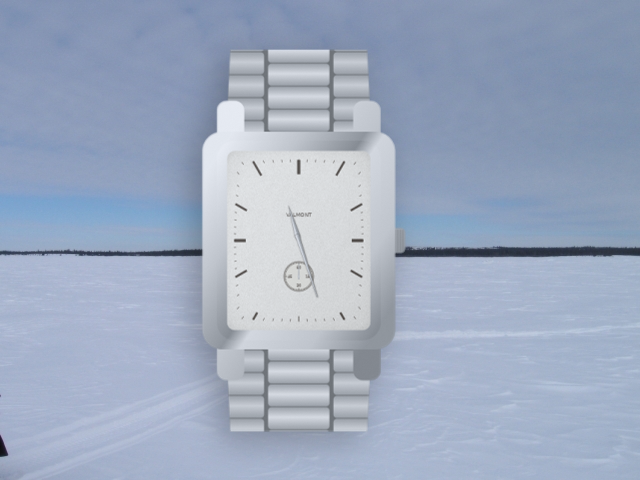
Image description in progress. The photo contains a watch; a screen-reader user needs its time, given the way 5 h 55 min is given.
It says 11 h 27 min
